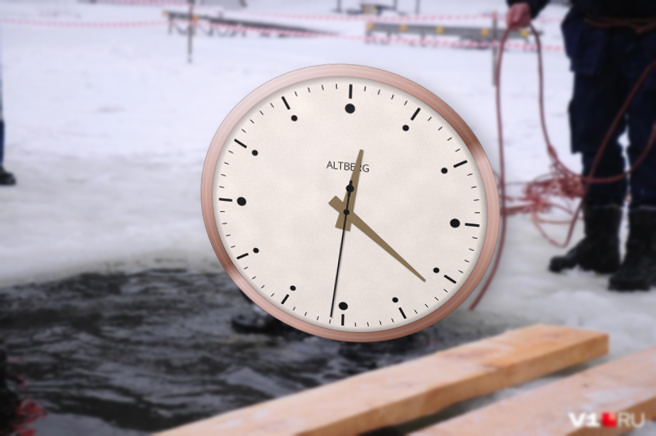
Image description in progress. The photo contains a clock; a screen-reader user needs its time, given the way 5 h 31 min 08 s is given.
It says 12 h 21 min 31 s
